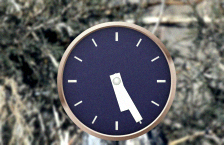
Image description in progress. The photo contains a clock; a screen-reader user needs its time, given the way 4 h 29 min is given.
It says 5 h 25 min
